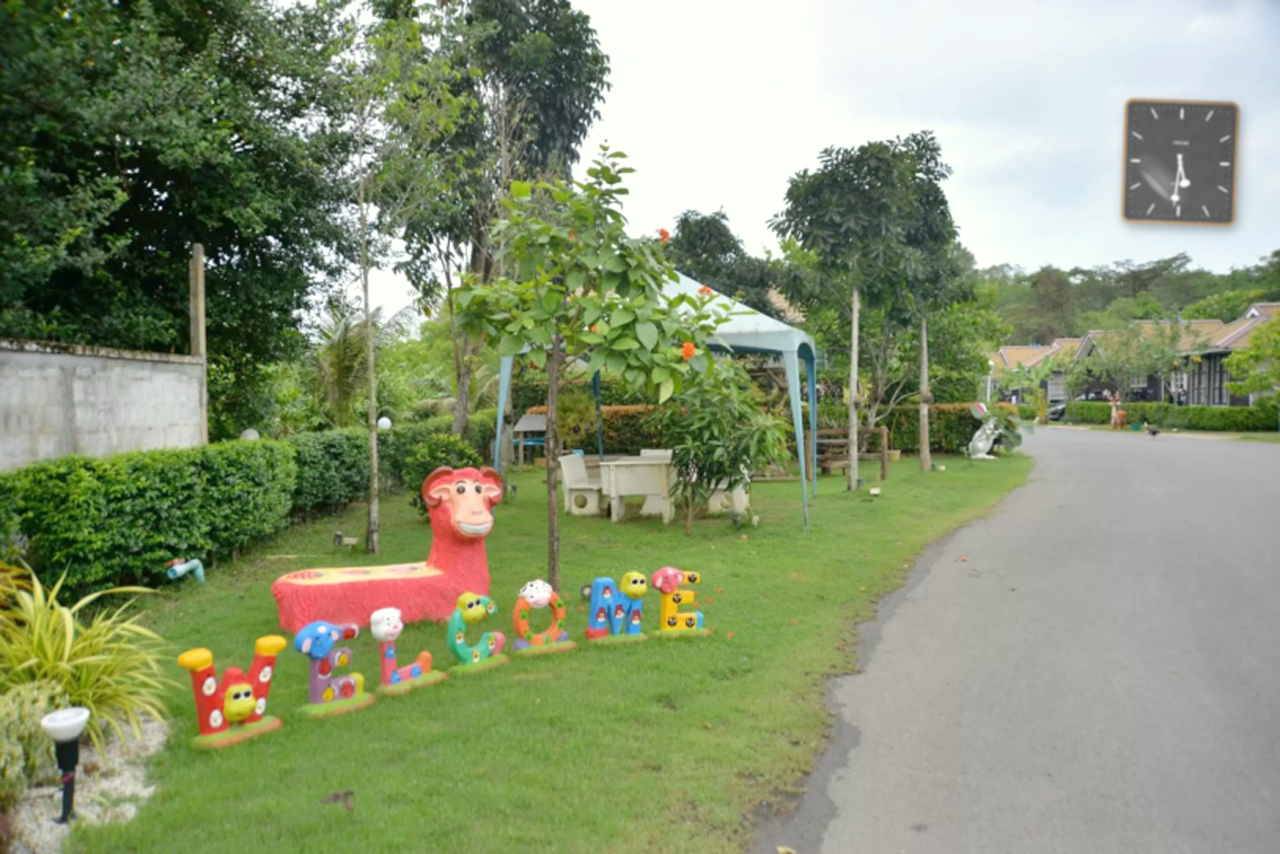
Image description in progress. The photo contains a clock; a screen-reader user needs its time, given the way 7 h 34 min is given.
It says 5 h 31 min
